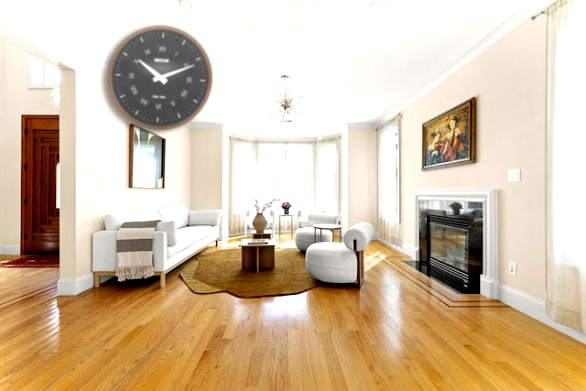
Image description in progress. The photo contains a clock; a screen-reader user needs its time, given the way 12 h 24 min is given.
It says 10 h 11 min
